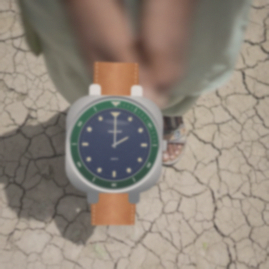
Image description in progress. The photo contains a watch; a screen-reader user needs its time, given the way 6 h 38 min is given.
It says 2 h 00 min
